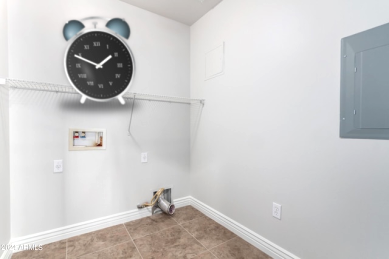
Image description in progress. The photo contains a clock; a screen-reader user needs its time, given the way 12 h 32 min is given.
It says 1 h 49 min
